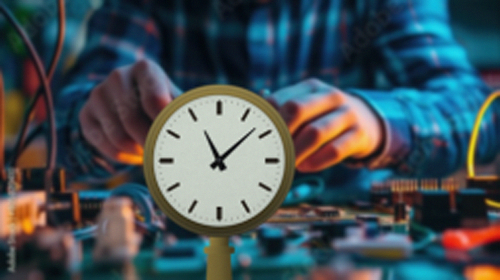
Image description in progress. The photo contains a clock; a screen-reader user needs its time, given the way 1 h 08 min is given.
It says 11 h 08 min
